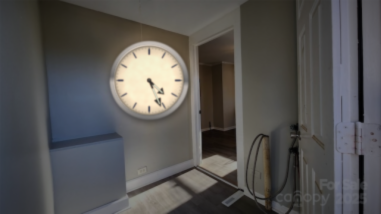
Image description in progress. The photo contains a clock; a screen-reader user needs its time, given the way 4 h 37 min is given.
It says 4 h 26 min
